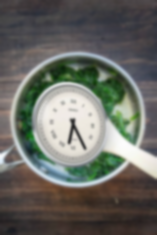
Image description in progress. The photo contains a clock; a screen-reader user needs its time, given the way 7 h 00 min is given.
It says 6 h 25 min
